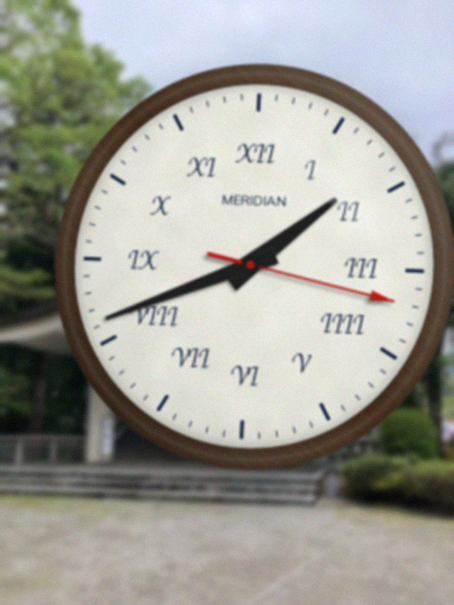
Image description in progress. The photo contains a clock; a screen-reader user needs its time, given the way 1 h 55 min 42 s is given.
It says 1 h 41 min 17 s
